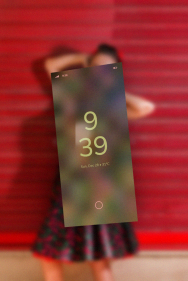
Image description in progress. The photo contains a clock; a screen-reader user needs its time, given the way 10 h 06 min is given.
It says 9 h 39 min
